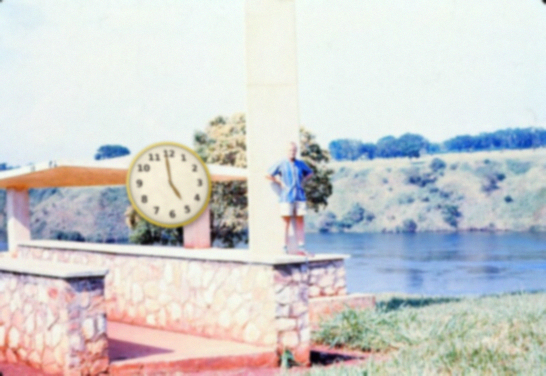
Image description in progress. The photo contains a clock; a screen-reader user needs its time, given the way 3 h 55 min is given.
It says 4 h 59 min
